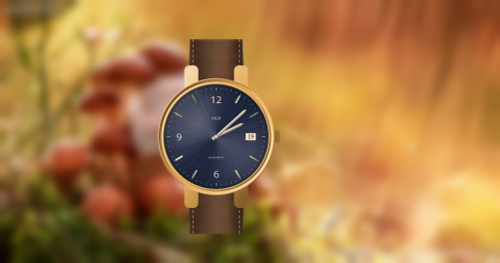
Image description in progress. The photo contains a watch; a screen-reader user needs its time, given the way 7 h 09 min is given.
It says 2 h 08 min
